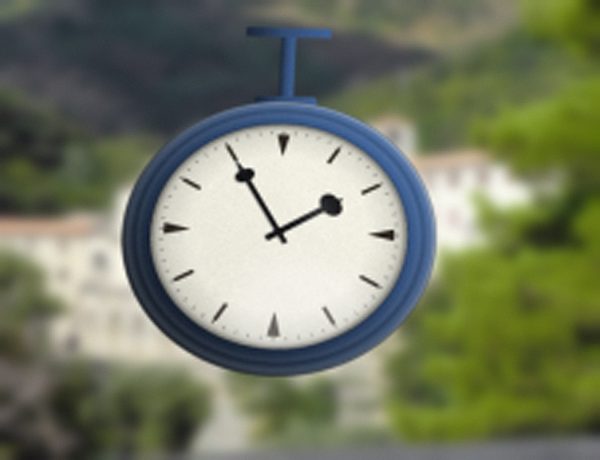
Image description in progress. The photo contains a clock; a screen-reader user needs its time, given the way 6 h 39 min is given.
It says 1 h 55 min
